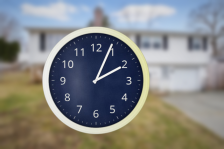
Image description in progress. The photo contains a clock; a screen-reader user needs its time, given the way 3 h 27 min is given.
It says 2 h 04 min
